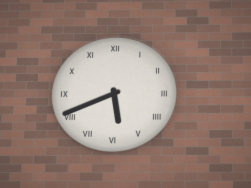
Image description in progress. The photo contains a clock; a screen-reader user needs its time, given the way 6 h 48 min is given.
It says 5 h 41 min
